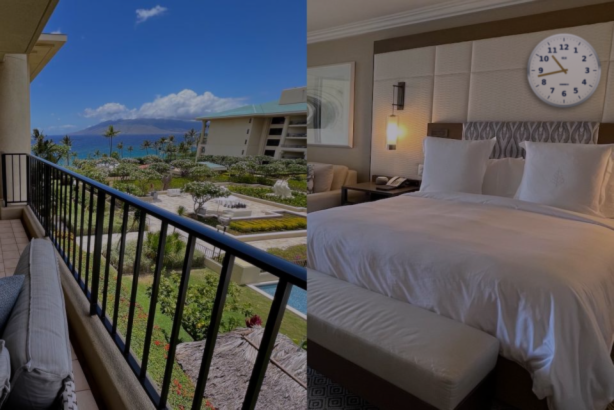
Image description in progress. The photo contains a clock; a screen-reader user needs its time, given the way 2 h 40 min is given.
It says 10 h 43 min
